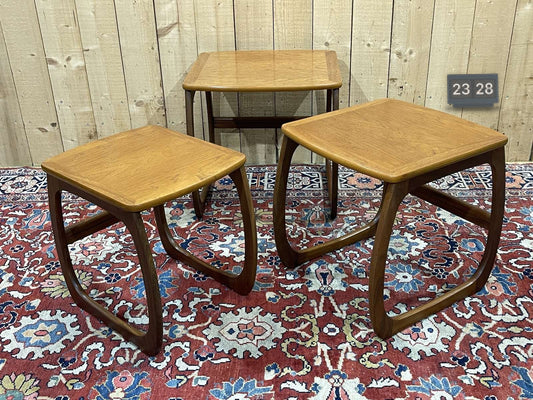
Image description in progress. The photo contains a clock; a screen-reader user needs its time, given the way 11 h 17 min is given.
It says 23 h 28 min
